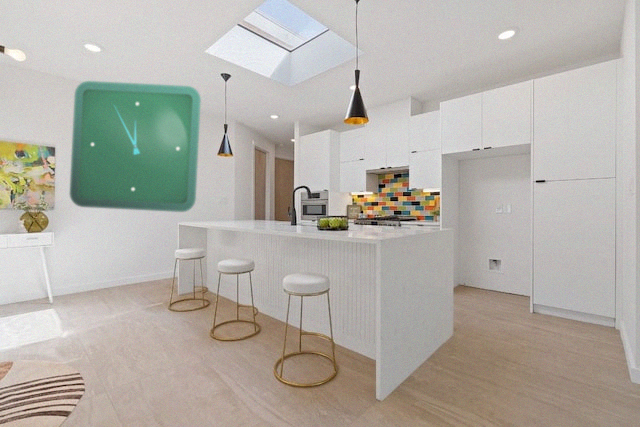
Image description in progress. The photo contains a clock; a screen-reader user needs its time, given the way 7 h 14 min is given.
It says 11 h 55 min
